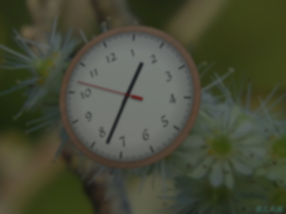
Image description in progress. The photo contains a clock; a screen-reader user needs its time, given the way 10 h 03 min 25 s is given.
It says 1 h 37 min 52 s
